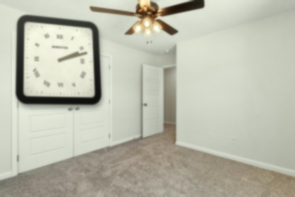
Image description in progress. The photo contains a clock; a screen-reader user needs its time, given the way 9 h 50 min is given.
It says 2 h 12 min
